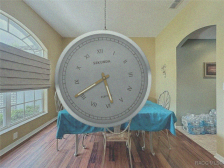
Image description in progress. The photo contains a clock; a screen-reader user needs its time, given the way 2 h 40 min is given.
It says 5 h 41 min
